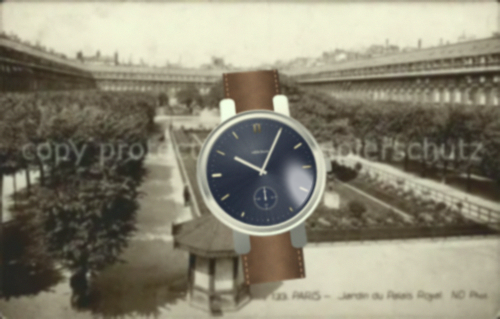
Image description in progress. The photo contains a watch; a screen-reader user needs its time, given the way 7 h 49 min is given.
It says 10 h 05 min
